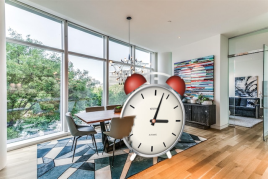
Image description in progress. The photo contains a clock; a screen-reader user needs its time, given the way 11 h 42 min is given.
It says 3 h 03 min
